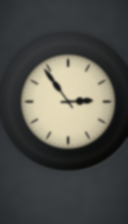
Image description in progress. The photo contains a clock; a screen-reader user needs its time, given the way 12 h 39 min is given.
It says 2 h 54 min
